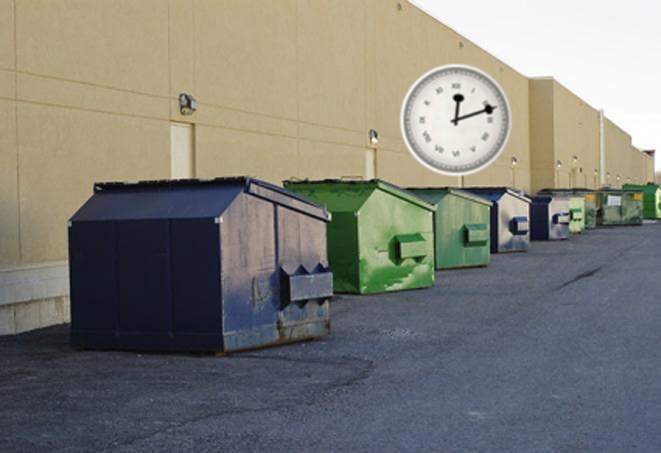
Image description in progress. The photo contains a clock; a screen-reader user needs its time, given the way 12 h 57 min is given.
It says 12 h 12 min
